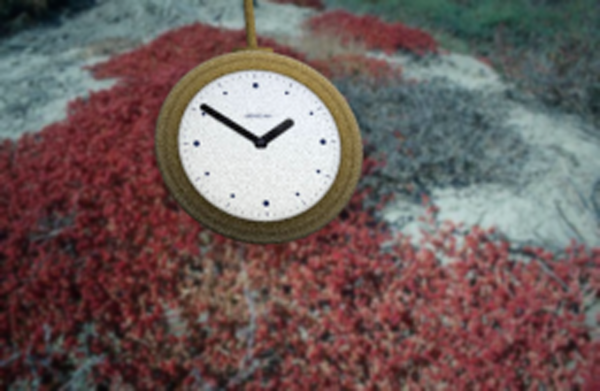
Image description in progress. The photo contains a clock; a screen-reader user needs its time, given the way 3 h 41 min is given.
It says 1 h 51 min
